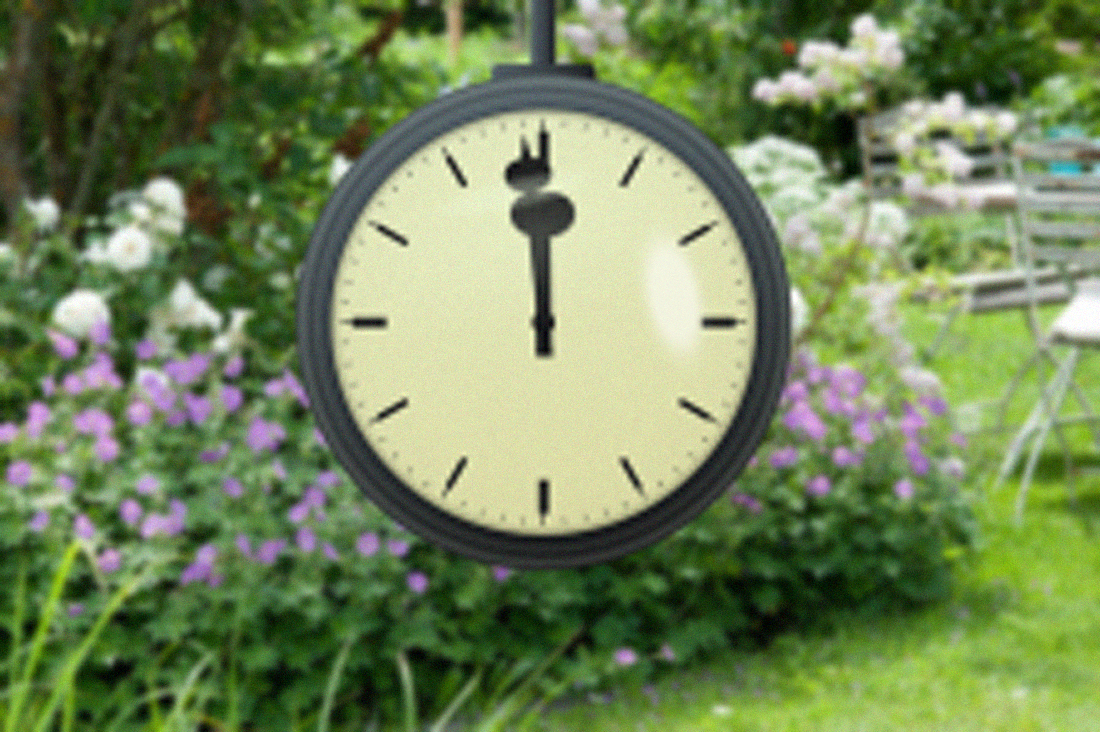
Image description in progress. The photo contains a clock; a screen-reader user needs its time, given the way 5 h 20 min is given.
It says 11 h 59 min
